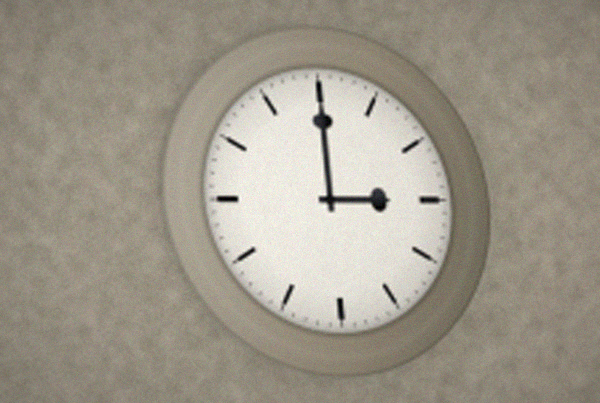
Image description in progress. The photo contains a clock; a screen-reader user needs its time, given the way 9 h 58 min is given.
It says 3 h 00 min
